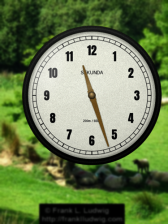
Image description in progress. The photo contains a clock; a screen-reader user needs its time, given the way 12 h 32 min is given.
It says 11 h 27 min
